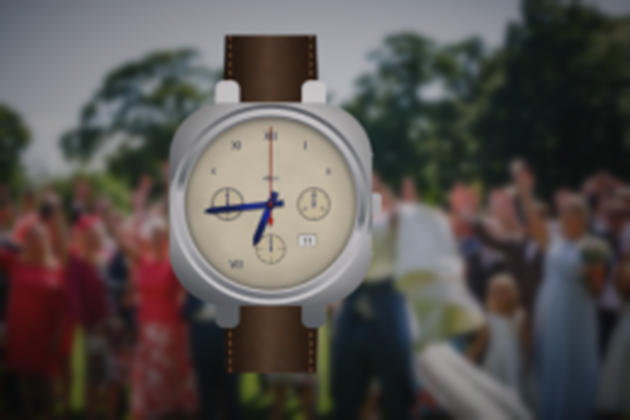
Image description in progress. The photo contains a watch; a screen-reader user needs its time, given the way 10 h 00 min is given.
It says 6 h 44 min
